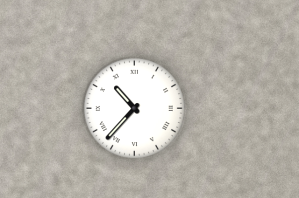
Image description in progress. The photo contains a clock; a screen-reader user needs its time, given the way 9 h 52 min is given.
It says 10 h 37 min
